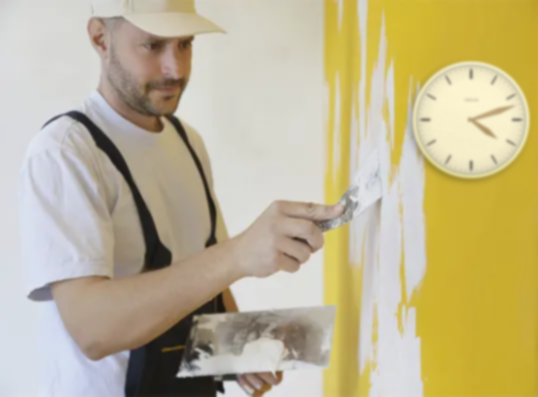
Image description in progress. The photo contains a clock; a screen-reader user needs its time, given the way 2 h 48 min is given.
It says 4 h 12 min
